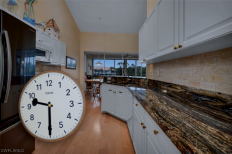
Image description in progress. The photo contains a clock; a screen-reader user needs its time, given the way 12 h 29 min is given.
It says 9 h 30 min
